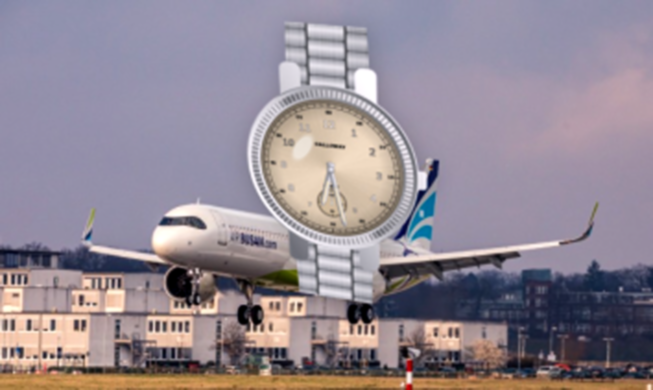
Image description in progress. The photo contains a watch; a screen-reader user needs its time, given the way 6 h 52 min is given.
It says 6 h 28 min
